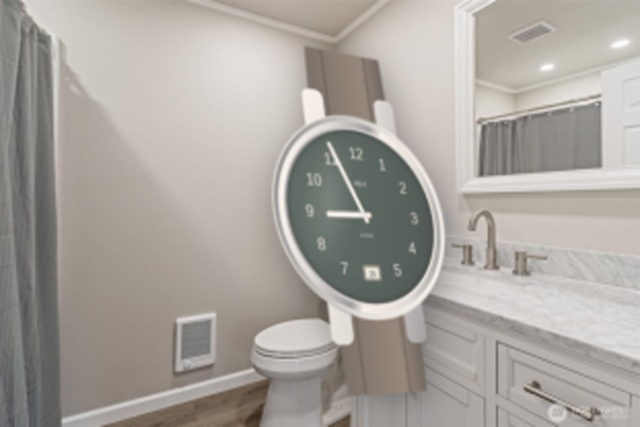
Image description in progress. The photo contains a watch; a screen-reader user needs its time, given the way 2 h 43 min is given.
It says 8 h 56 min
